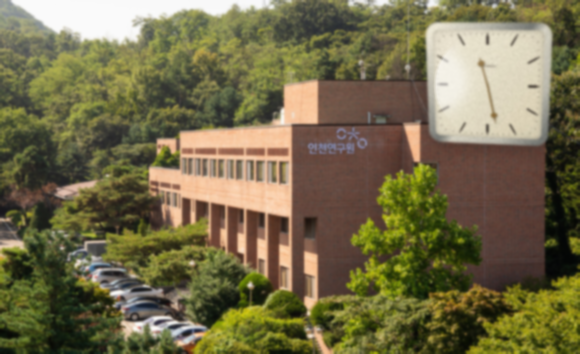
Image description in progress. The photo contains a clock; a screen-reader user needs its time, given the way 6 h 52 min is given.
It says 11 h 28 min
